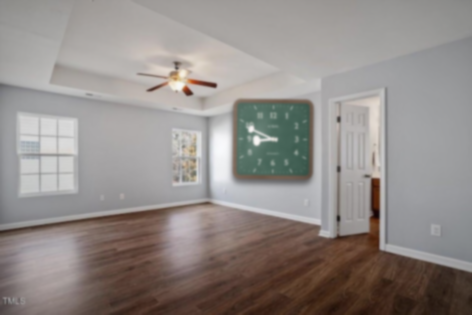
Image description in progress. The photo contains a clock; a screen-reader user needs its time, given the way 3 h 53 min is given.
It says 8 h 49 min
